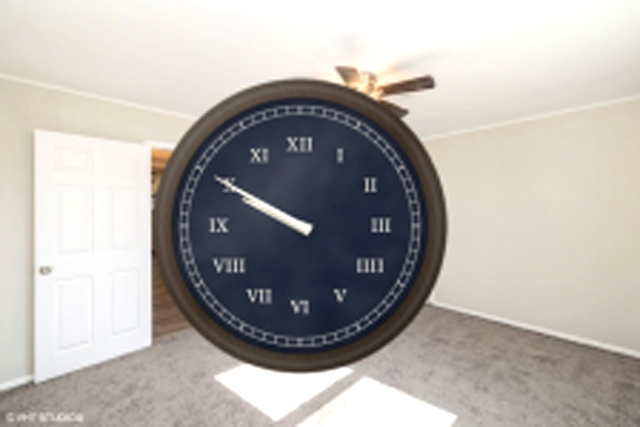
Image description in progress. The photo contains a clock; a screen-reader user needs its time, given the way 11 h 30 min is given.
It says 9 h 50 min
